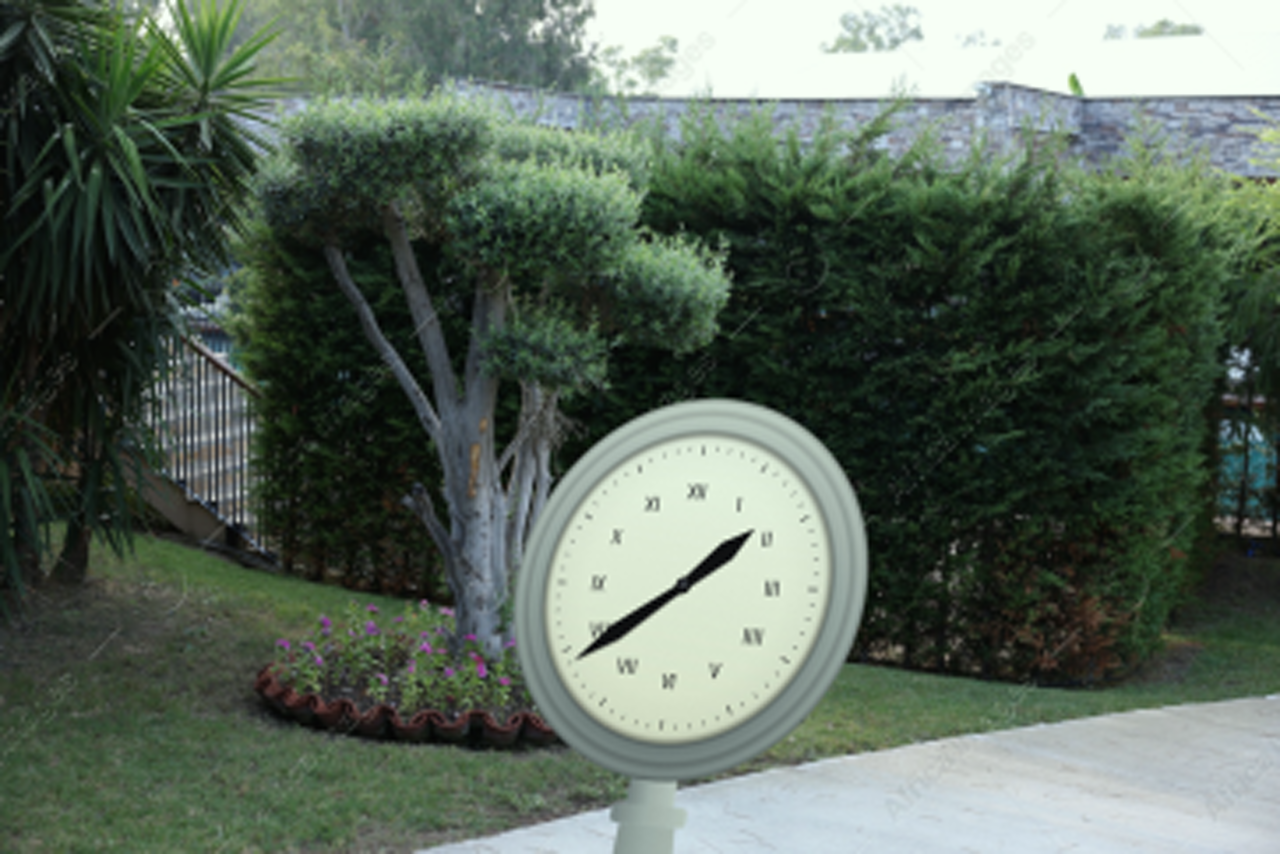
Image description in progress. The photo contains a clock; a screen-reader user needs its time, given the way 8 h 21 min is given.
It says 1 h 39 min
